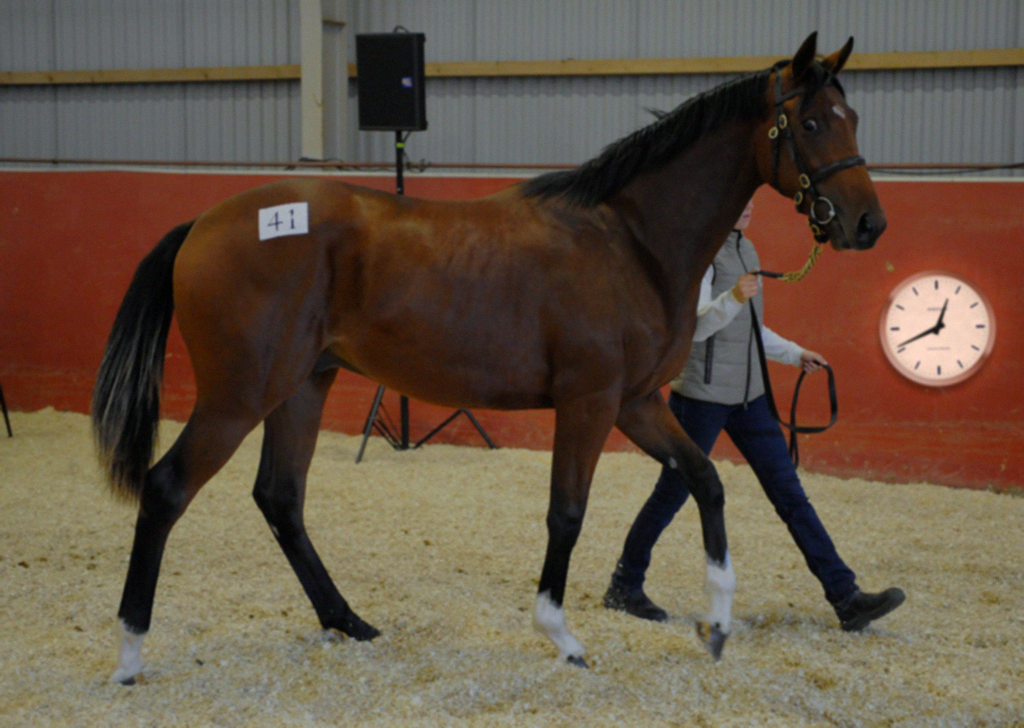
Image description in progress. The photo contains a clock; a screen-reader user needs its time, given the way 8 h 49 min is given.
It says 12 h 41 min
